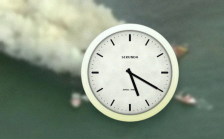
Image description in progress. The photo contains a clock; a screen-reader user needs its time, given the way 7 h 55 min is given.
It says 5 h 20 min
